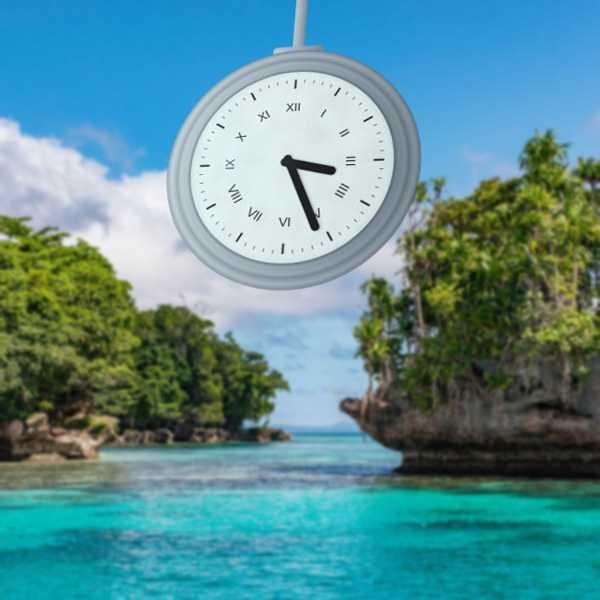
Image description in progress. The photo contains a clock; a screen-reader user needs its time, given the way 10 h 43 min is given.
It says 3 h 26 min
